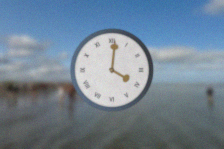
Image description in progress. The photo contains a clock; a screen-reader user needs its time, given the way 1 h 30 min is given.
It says 4 h 01 min
